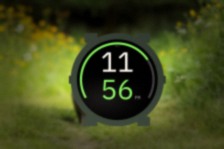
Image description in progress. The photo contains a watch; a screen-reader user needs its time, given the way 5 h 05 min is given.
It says 11 h 56 min
